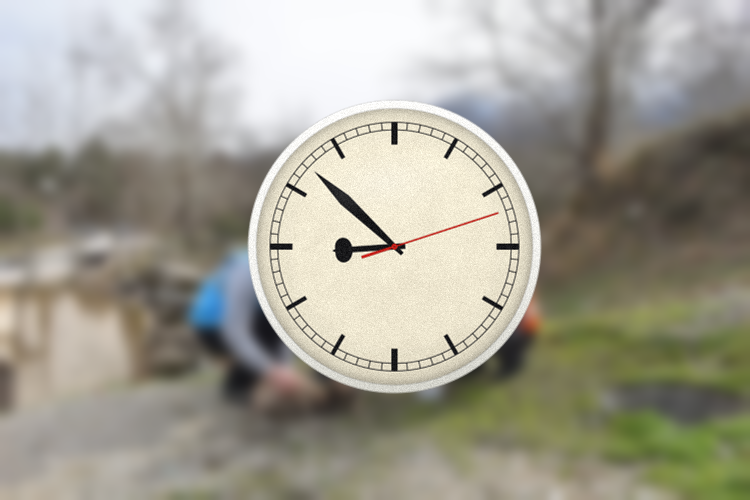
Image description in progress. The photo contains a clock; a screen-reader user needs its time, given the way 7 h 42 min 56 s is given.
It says 8 h 52 min 12 s
